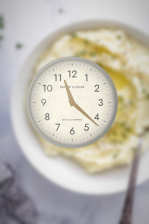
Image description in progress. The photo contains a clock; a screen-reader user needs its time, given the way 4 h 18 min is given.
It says 11 h 22 min
